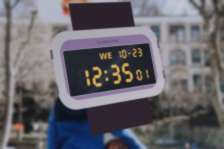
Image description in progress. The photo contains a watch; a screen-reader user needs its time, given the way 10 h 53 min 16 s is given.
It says 12 h 35 min 01 s
